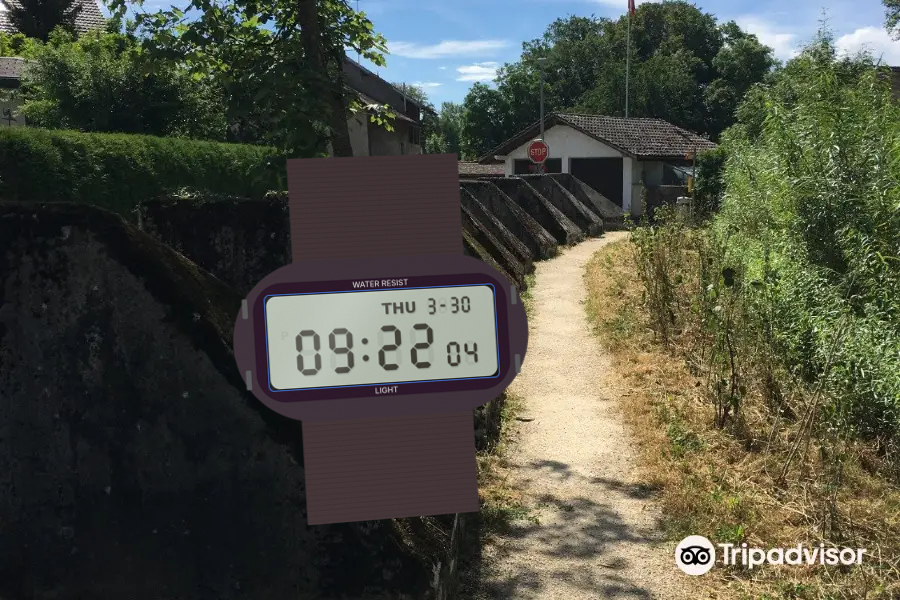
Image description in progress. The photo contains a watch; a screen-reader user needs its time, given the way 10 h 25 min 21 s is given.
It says 9 h 22 min 04 s
